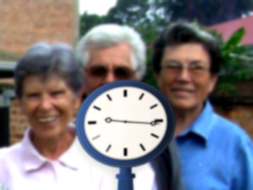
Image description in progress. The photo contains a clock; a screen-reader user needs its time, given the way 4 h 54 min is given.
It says 9 h 16 min
